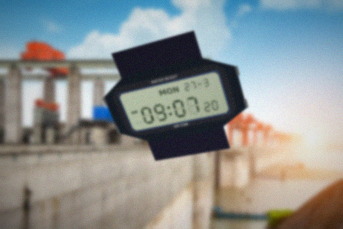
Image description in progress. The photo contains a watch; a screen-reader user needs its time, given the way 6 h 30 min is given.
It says 9 h 07 min
